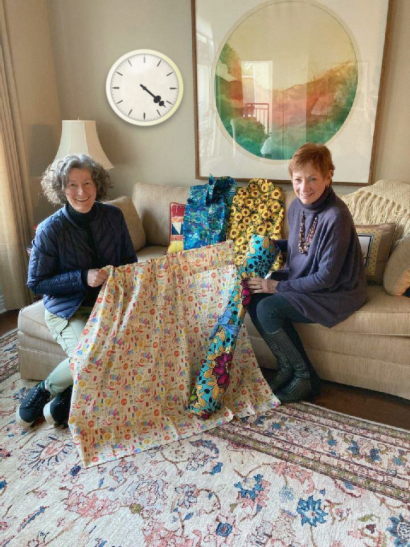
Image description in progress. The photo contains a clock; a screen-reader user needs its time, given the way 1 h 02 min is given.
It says 4 h 22 min
